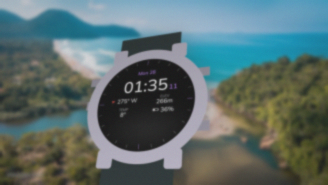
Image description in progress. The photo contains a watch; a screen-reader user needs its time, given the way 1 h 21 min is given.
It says 1 h 35 min
